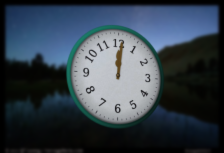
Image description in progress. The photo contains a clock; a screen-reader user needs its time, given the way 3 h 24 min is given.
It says 12 h 01 min
